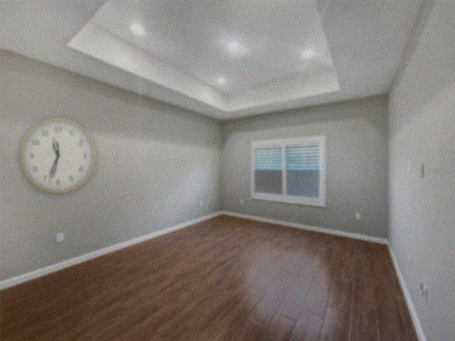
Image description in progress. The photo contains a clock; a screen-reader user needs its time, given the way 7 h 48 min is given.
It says 11 h 33 min
